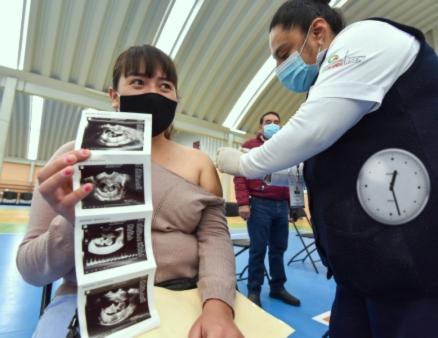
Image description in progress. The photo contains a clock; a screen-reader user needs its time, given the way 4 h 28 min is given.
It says 12 h 27 min
